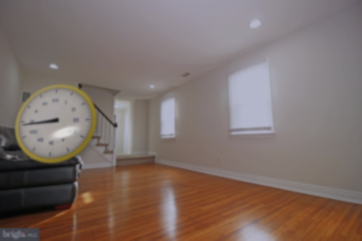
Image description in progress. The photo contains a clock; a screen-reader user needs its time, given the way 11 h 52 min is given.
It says 8 h 44 min
